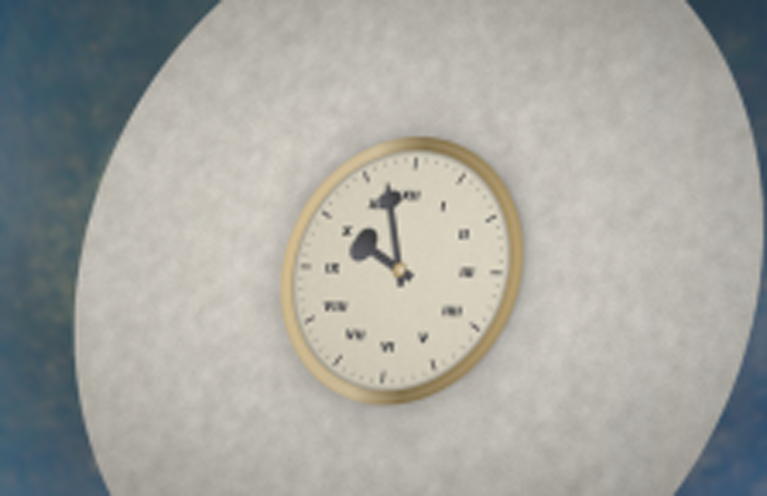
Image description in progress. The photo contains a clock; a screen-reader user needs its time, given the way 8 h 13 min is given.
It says 9 h 57 min
